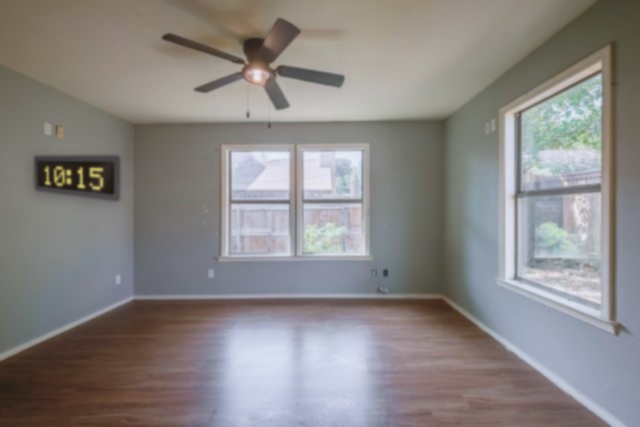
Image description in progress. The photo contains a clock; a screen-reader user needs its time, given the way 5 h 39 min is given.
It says 10 h 15 min
